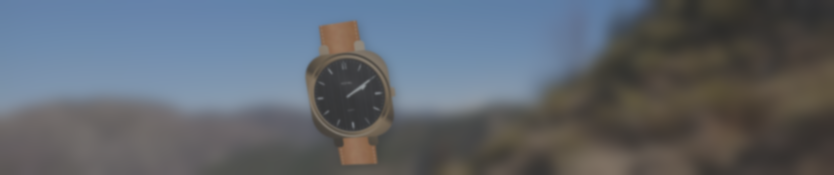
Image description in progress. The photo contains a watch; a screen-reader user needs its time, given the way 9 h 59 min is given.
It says 2 h 10 min
